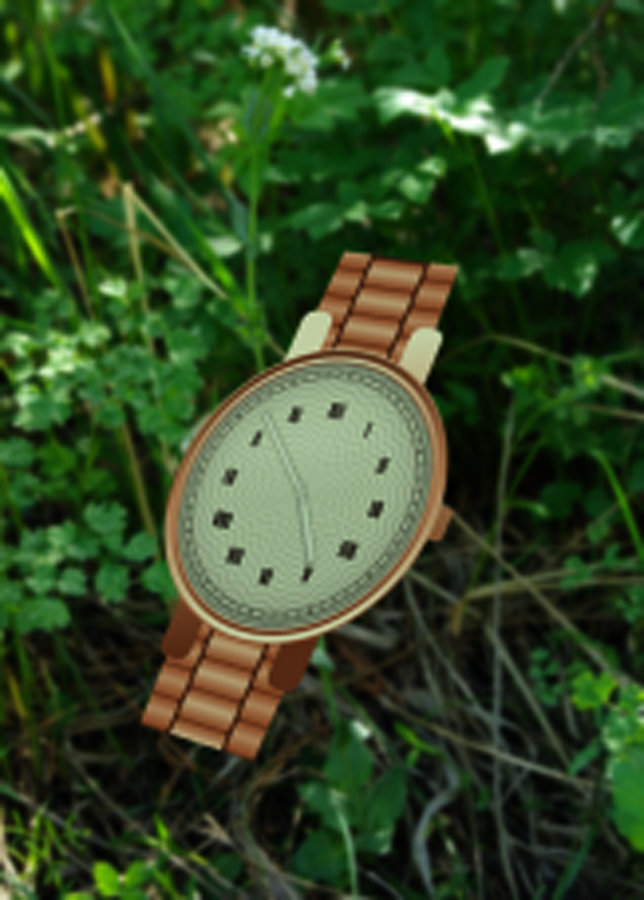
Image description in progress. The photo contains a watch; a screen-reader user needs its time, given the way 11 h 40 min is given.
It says 4 h 52 min
